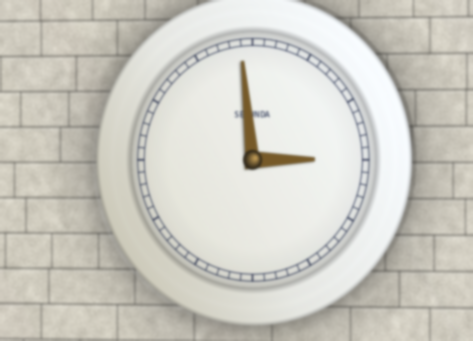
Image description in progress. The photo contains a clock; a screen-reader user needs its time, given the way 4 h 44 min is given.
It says 2 h 59 min
